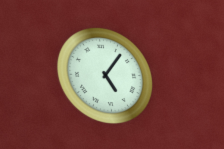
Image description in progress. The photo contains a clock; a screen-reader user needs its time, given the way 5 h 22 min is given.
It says 5 h 07 min
